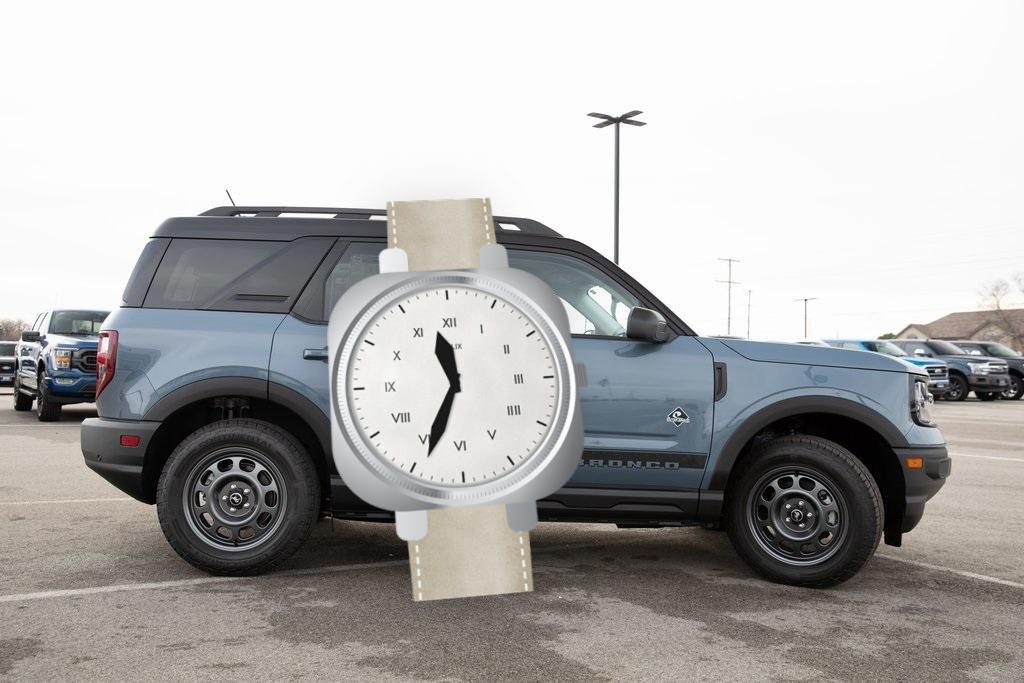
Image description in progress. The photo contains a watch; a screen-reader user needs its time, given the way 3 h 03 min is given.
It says 11 h 34 min
